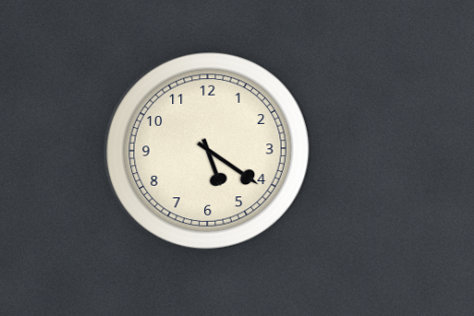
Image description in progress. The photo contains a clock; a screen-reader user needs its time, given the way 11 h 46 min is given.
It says 5 h 21 min
